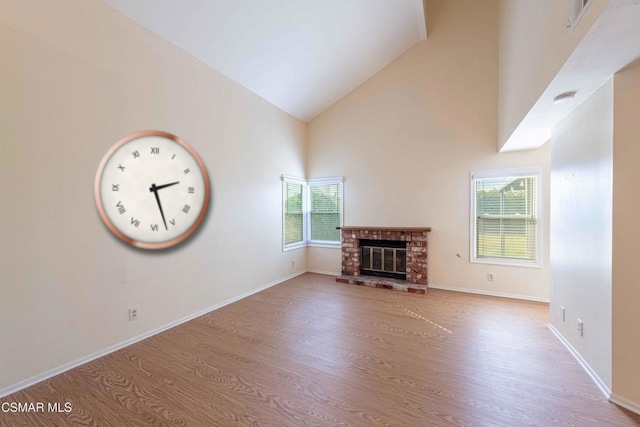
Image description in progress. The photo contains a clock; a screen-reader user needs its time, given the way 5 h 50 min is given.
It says 2 h 27 min
